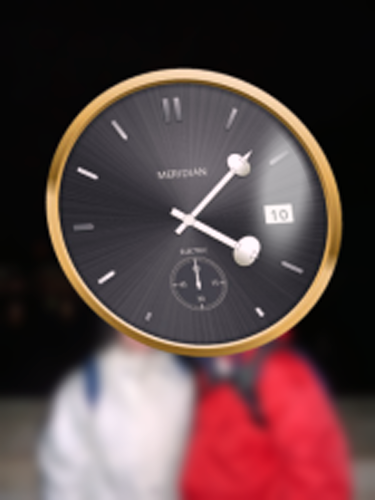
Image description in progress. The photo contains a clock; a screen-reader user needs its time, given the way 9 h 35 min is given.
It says 4 h 08 min
